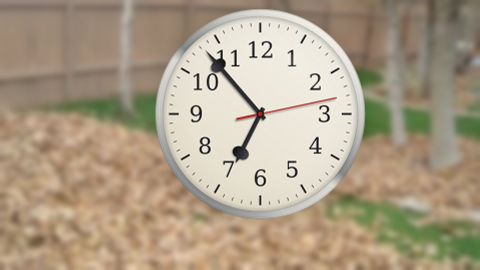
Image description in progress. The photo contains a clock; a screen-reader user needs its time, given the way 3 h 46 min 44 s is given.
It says 6 h 53 min 13 s
